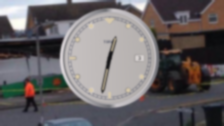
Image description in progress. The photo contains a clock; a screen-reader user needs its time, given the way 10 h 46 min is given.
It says 12 h 32 min
